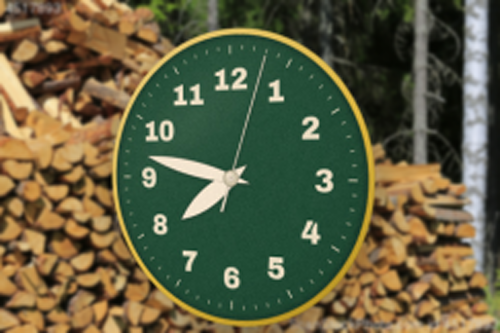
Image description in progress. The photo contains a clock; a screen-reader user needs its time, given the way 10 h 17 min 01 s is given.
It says 7 h 47 min 03 s
